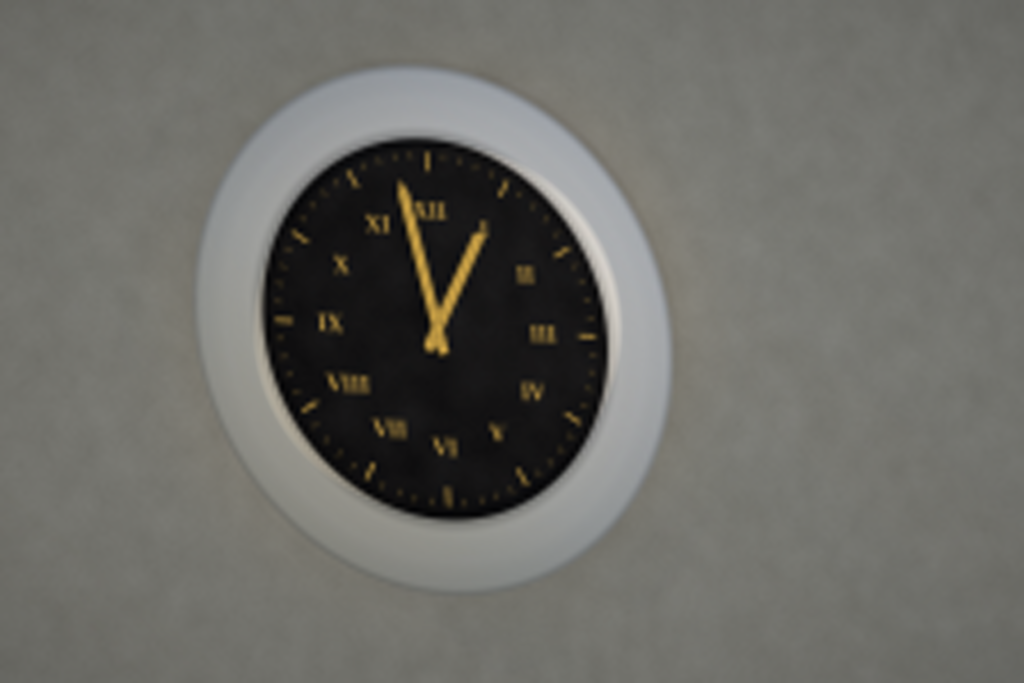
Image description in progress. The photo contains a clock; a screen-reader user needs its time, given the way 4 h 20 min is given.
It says 12 h 58 min
